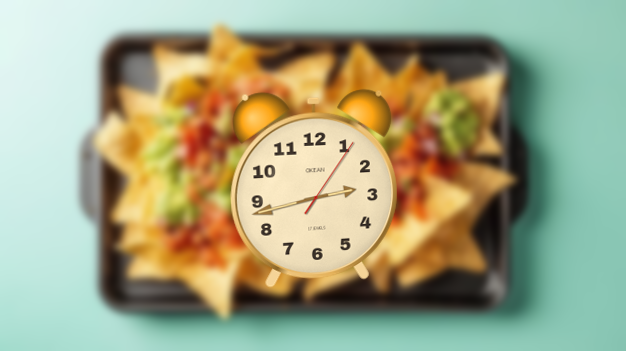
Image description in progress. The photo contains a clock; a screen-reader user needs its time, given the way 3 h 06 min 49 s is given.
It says 2 h 43 min 06 s
